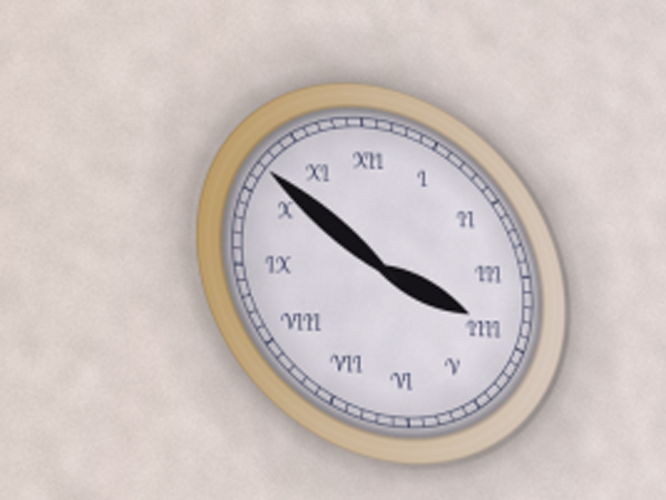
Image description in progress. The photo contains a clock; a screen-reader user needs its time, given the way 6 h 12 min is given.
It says 3 h 52 min
